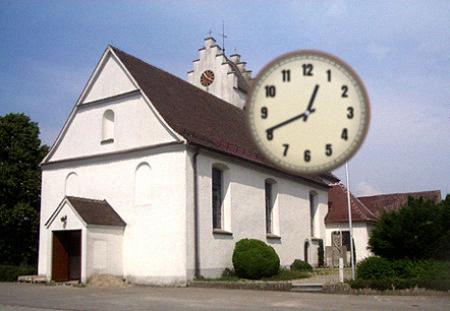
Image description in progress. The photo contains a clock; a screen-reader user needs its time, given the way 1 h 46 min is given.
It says 12 h 41 min
